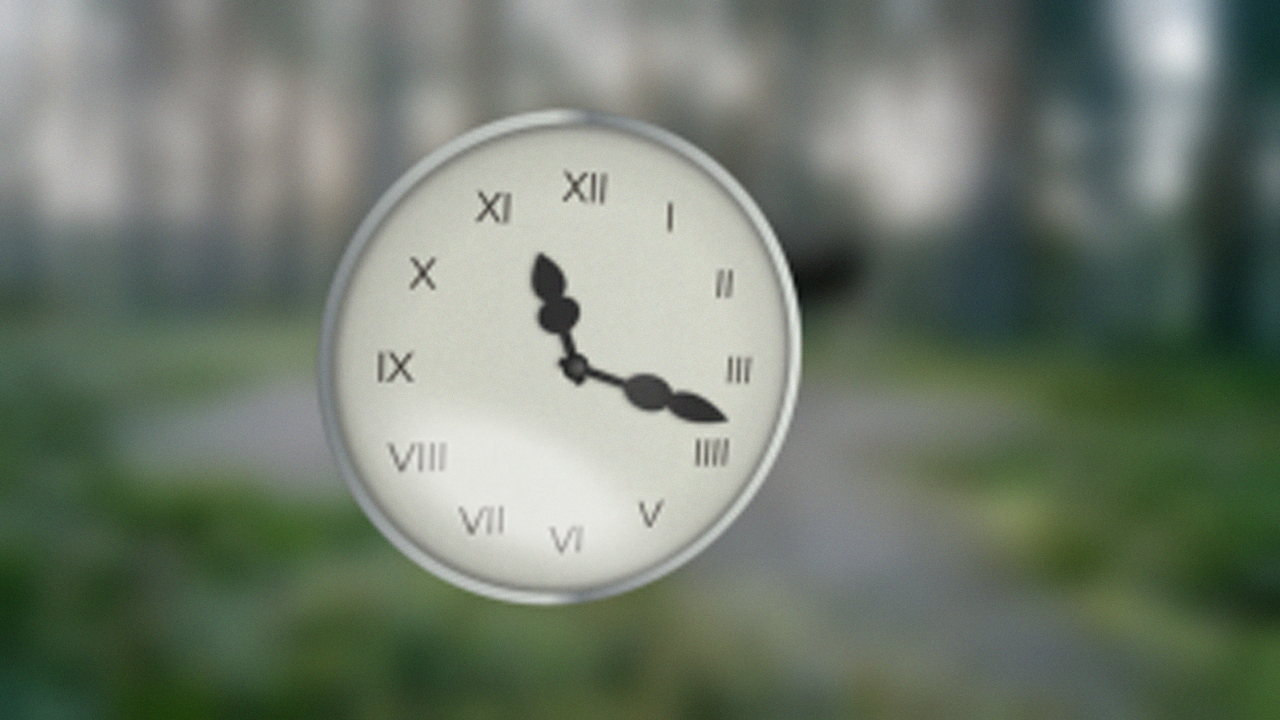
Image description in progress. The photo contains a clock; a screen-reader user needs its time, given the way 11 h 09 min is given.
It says 11 h 18 min
